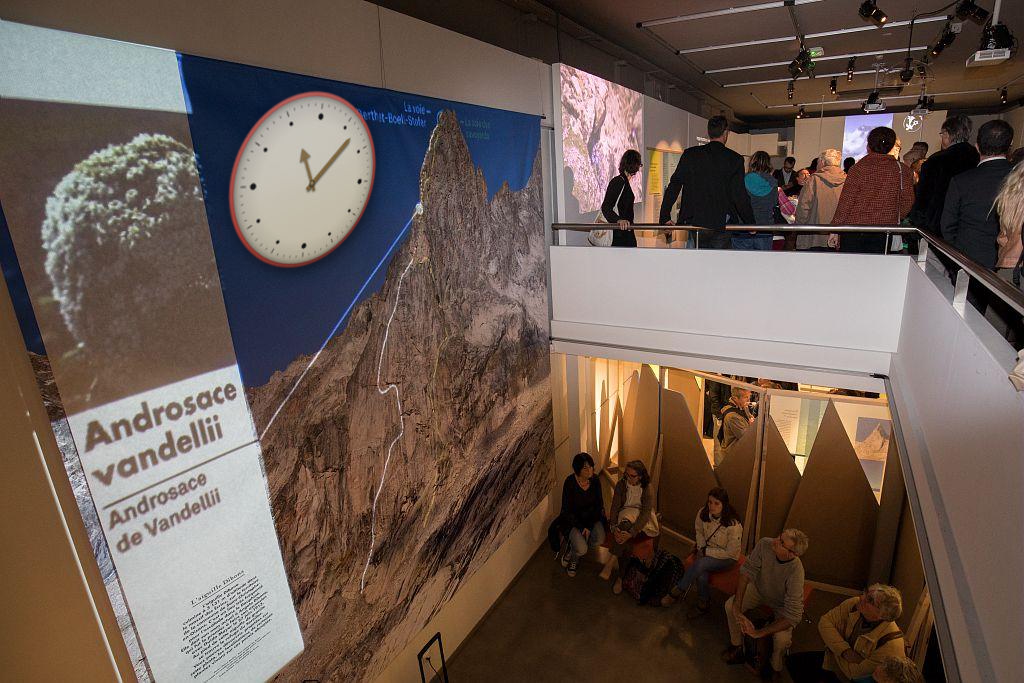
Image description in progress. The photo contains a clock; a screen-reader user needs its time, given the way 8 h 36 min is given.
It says 11 h 07 min
